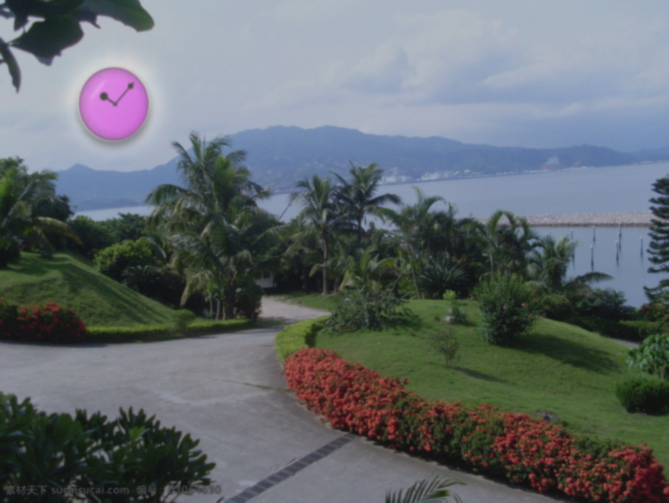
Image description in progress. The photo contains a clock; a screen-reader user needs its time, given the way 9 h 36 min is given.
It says 10 h 07 min
